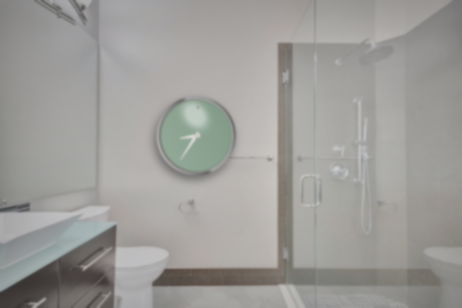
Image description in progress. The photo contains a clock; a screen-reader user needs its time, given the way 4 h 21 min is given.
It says 8 h 35 min
